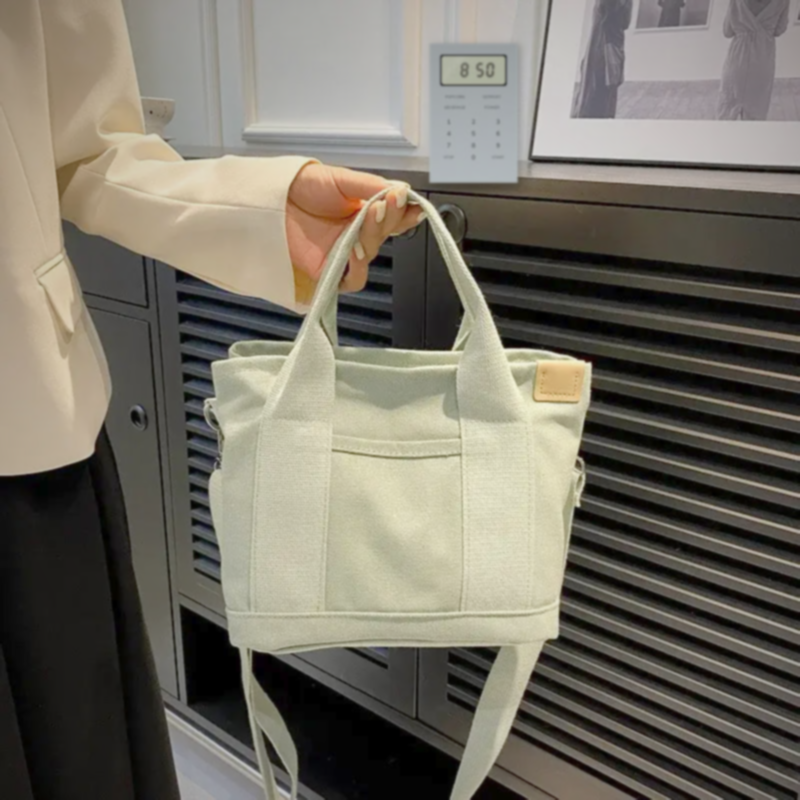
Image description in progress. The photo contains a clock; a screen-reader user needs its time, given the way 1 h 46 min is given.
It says 8 h 50 min
